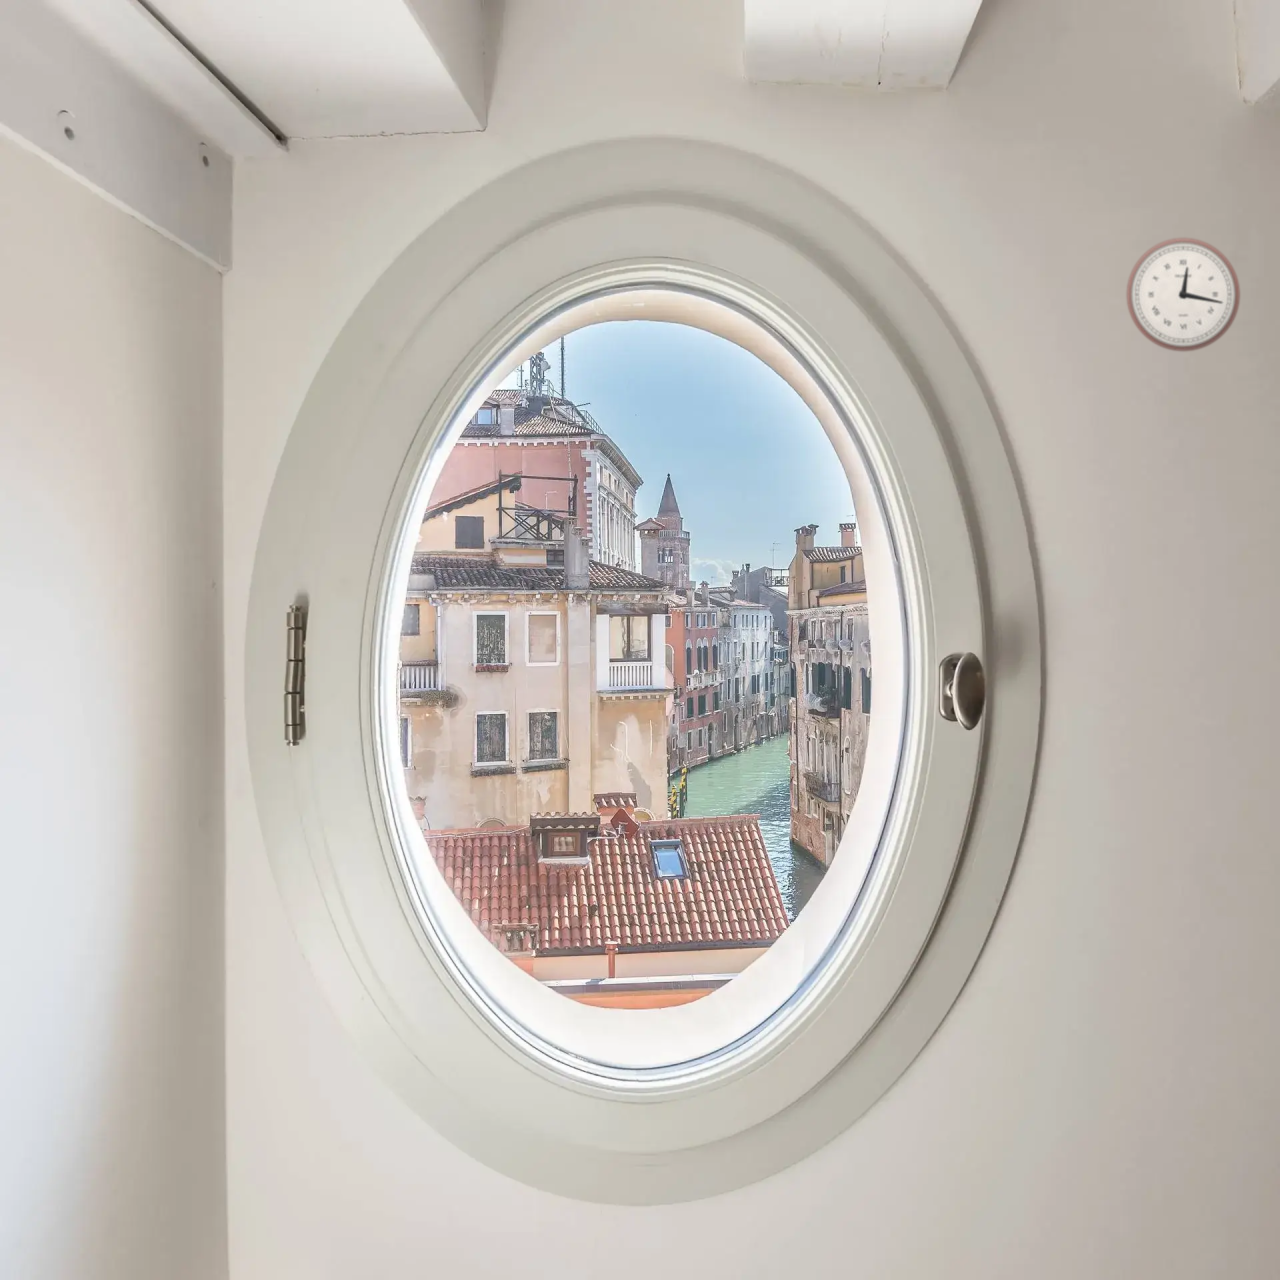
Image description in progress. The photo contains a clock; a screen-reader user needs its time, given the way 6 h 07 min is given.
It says 12 h 17 min
